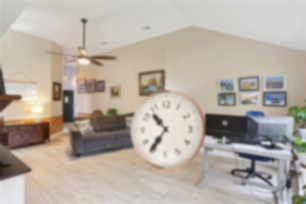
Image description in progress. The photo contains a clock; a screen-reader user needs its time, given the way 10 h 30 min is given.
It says 10 h 36 min
